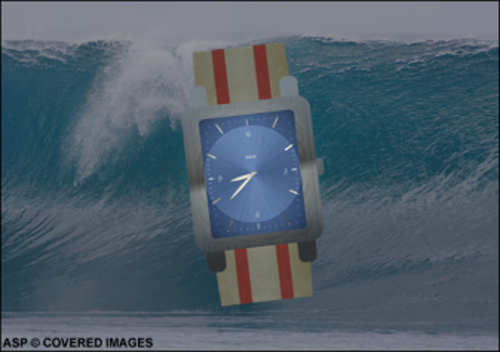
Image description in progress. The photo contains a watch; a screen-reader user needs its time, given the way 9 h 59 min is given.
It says 8 h 38 min
